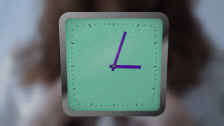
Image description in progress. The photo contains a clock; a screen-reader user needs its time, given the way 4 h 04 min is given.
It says 3 h 03 min
